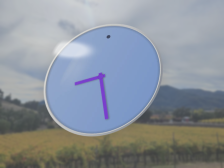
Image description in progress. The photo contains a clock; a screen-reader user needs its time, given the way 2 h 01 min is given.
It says 8 h 27 min
